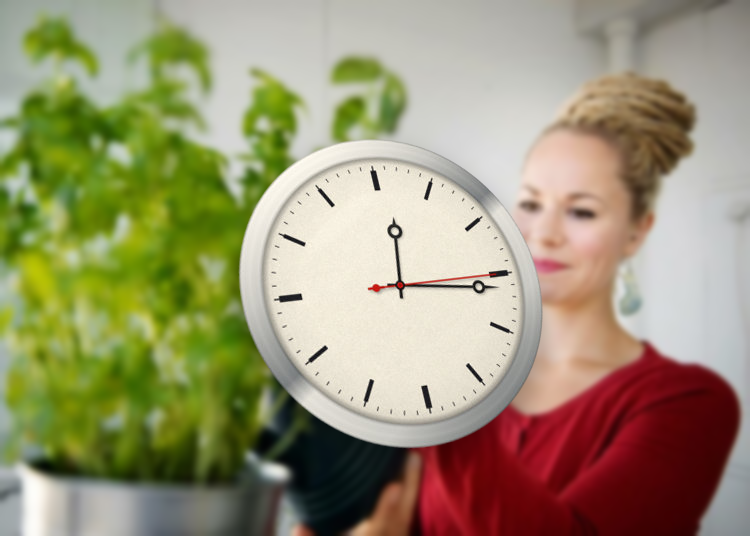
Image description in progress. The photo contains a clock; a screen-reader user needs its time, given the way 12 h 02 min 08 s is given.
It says 12 h 16 min 15 s
